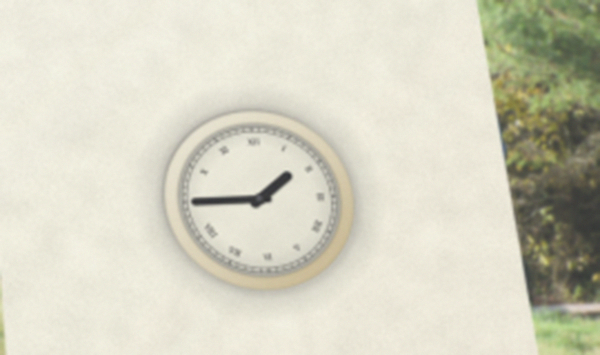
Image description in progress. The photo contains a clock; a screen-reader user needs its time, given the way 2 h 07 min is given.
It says 1 h 45 min
